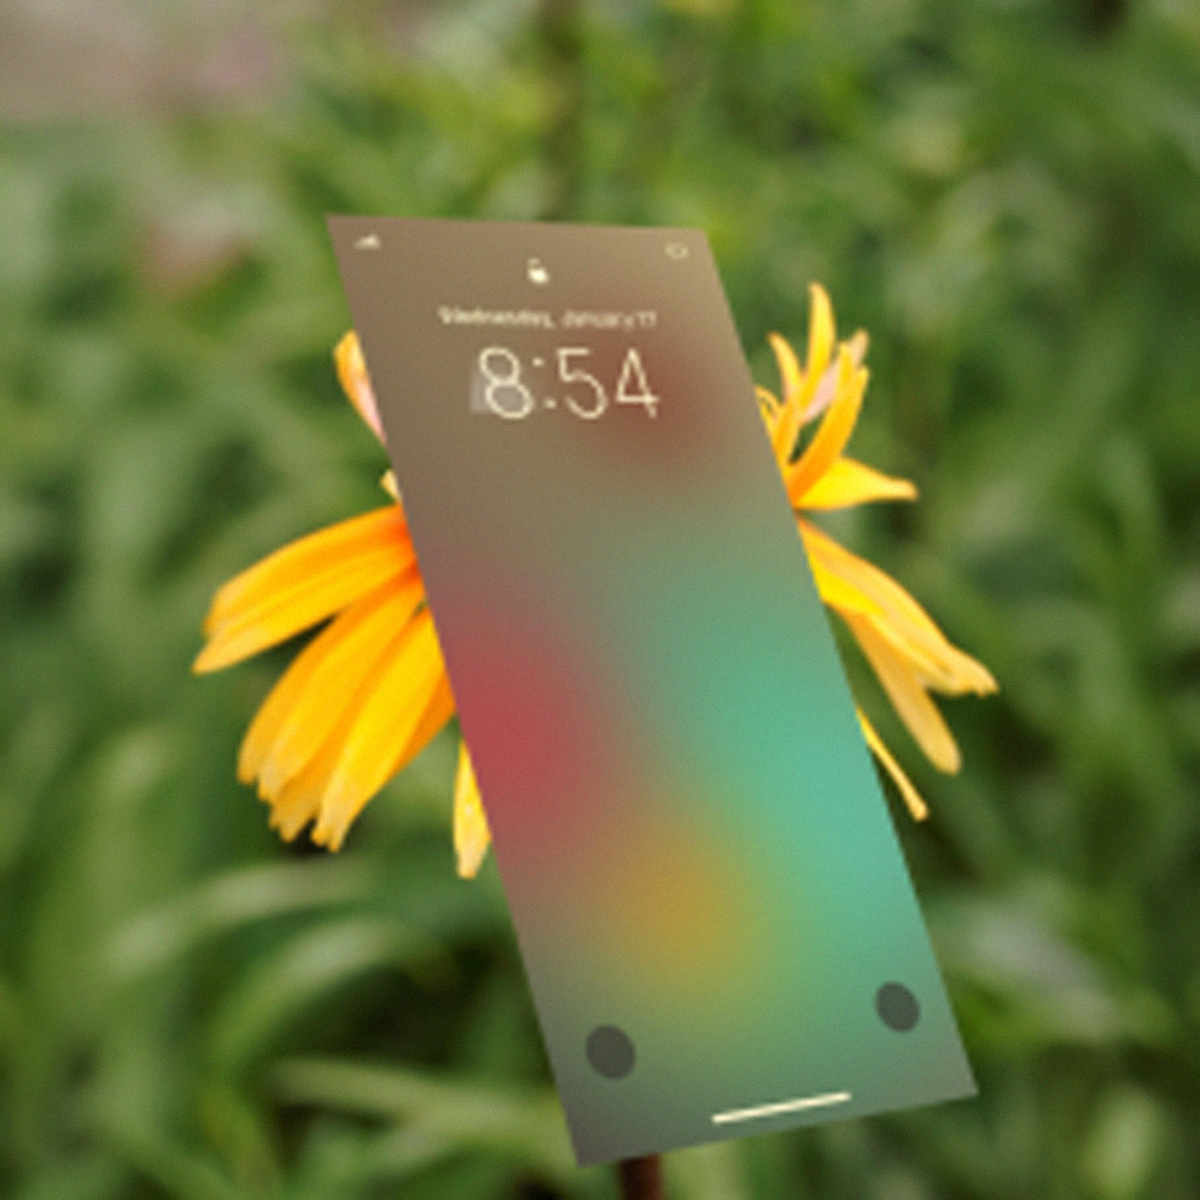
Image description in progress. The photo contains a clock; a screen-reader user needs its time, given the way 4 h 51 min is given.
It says 8 h 54 min
